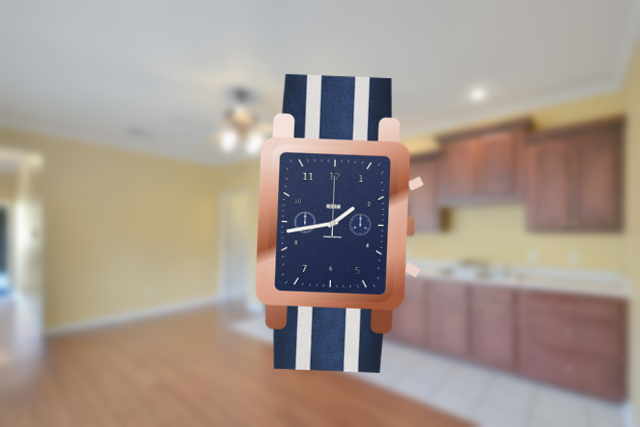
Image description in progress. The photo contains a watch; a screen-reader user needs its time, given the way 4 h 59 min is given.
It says 1 h 43 min
